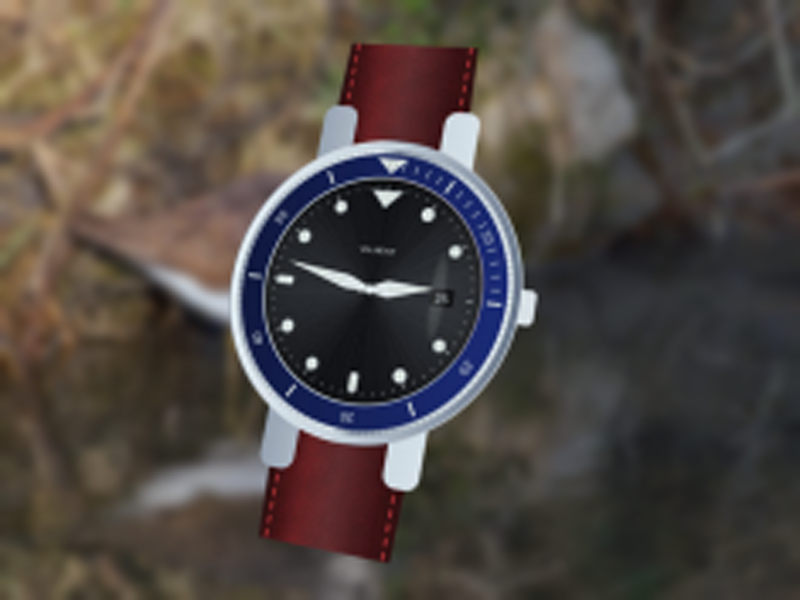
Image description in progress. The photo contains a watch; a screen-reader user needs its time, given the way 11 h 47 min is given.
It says 2 h 47 min
